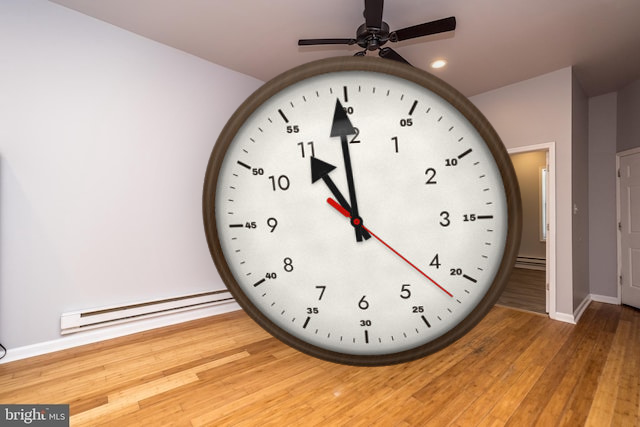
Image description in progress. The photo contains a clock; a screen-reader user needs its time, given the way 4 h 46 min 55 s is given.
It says 10 h 59 min 22 s
